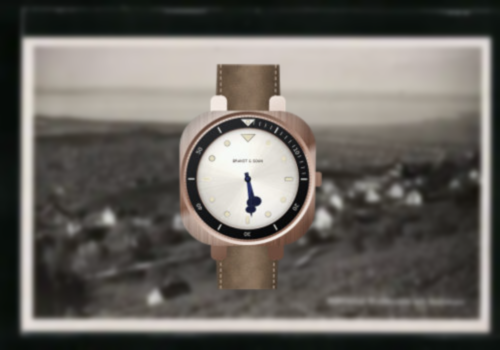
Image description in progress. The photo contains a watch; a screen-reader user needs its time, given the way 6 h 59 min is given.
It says 5 h 29 min
